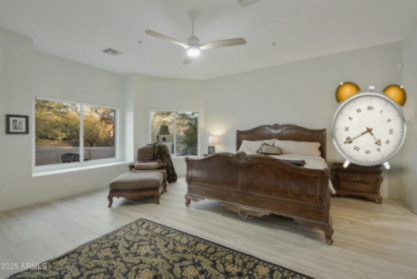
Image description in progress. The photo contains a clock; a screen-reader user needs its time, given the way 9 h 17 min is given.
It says 4 h 40 min
